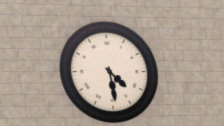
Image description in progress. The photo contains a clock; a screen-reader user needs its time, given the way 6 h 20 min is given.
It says 4 h 29 min
